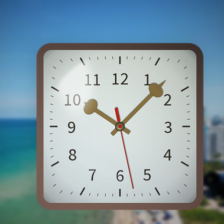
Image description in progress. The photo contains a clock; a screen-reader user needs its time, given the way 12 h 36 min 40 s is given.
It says 10 h 07 min 28 s
